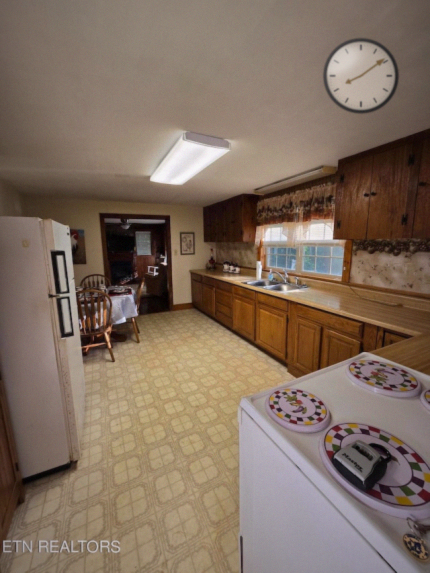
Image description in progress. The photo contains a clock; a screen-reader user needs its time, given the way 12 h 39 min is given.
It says 8 h 09 min
